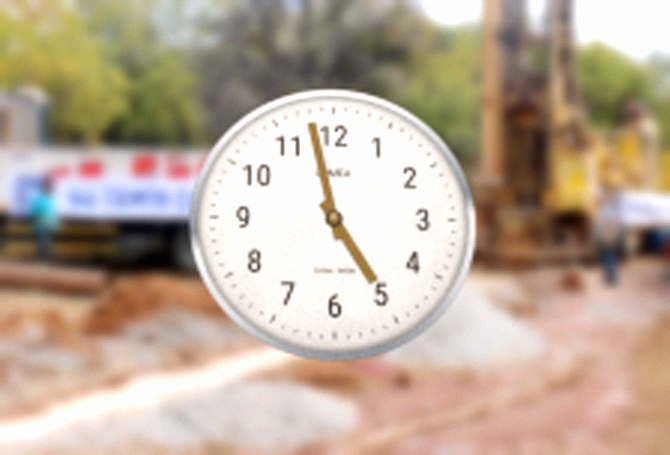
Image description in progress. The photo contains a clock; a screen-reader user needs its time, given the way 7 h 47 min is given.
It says 4 h 58 min
